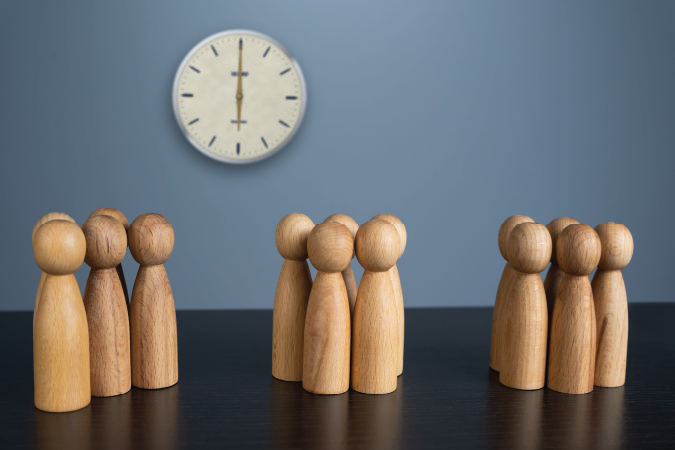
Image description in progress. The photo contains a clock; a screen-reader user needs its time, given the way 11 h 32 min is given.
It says 6 h 00 min
